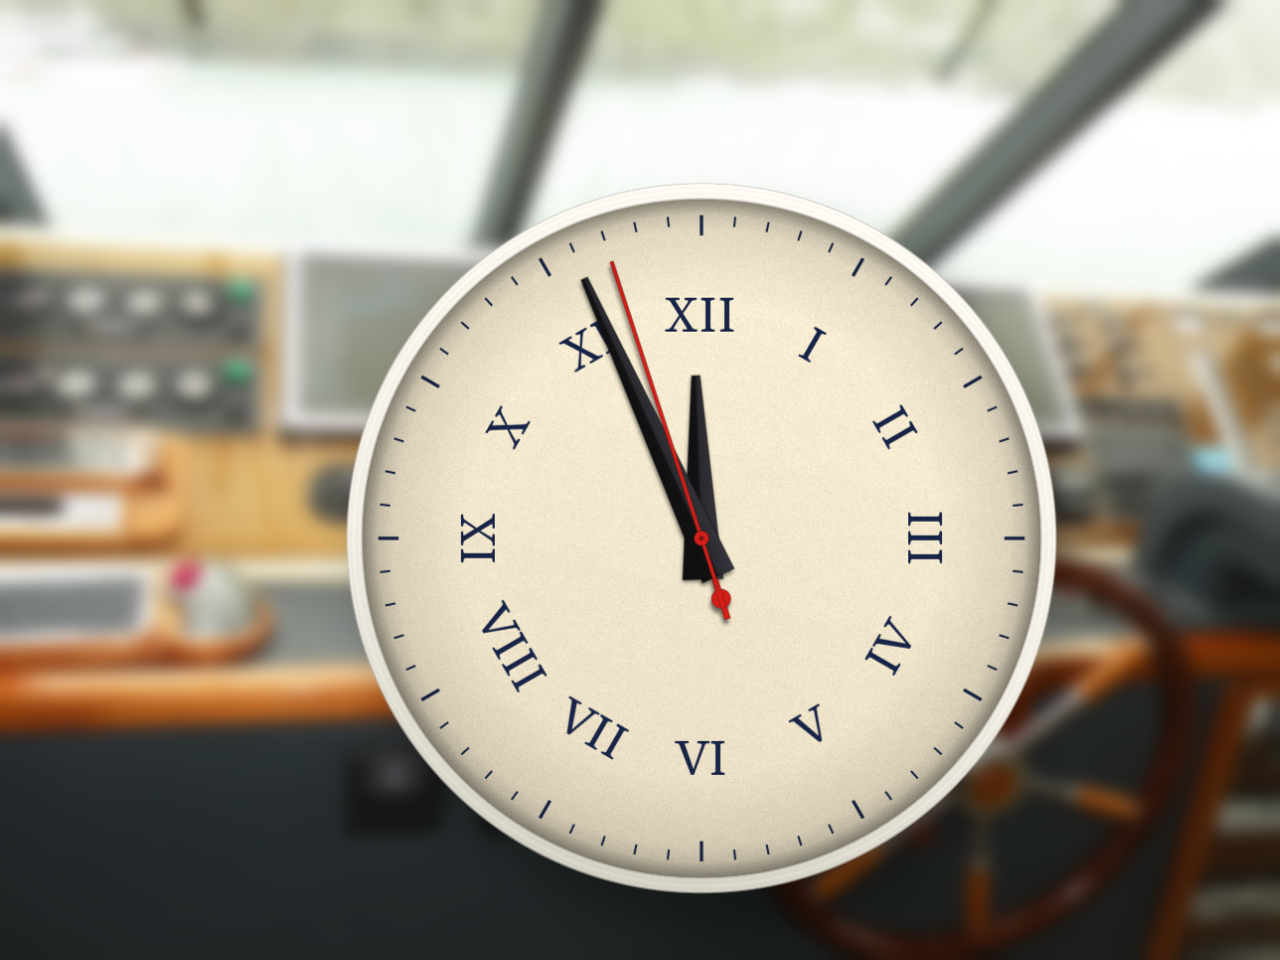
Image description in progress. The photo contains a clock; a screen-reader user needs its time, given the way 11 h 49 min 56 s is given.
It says 11 h 55 min 57 s
